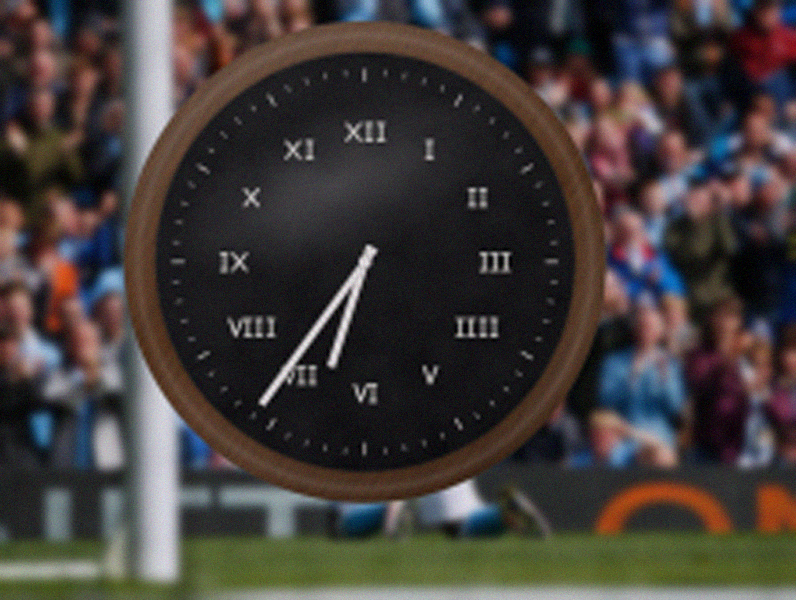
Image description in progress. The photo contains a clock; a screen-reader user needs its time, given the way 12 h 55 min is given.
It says 6 h 36 min
